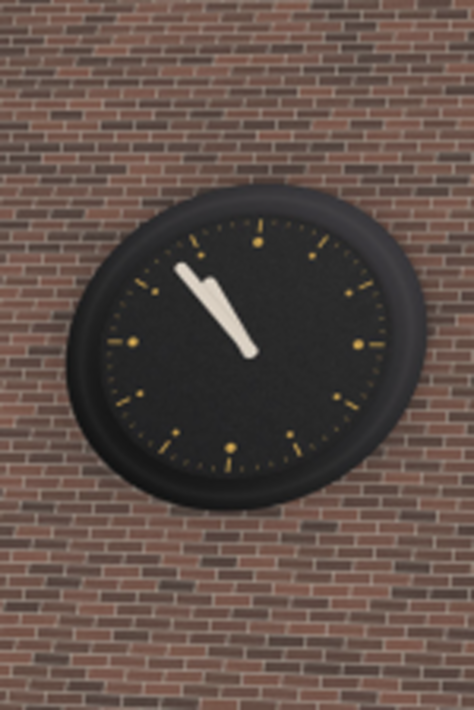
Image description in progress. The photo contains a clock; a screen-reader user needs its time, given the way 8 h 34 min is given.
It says 10 h 53 min
